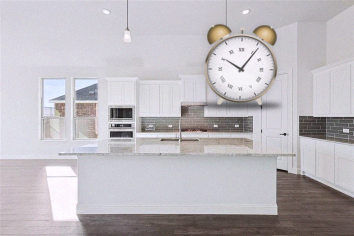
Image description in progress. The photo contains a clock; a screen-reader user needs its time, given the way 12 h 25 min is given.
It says 10 h 06 min
